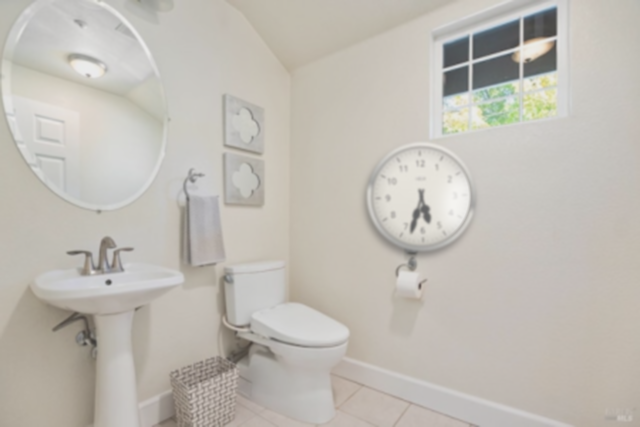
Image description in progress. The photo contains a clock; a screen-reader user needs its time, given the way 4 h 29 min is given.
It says 5 h 33 min
